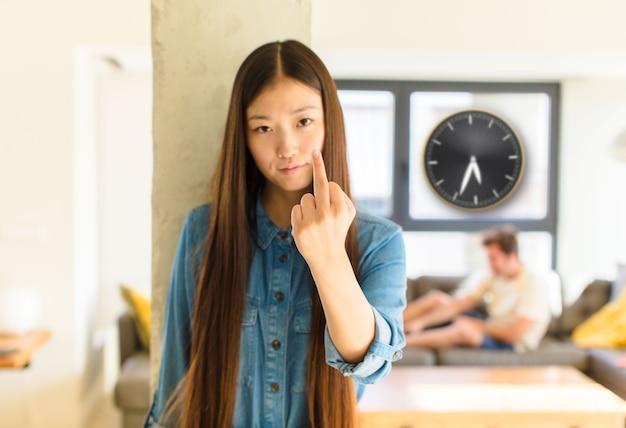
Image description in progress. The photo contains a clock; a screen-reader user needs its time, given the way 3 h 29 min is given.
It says 5 h 34 min
